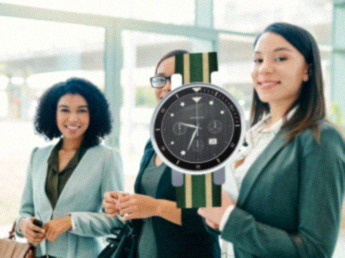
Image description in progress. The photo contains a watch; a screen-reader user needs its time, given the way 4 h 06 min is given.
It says 9 h 34 min
